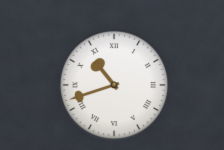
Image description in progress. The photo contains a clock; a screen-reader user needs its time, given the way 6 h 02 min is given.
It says 10 h 42 min
